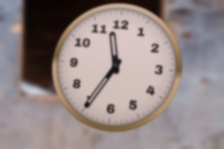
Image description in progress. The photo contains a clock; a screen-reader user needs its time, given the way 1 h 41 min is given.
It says 11 h 35 min
